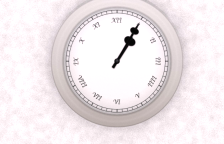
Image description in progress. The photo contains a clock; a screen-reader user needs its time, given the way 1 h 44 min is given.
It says 1 h 05 min
